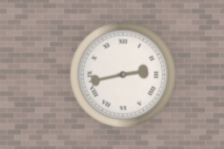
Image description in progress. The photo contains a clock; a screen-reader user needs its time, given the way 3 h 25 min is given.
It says 2 h 43 min
